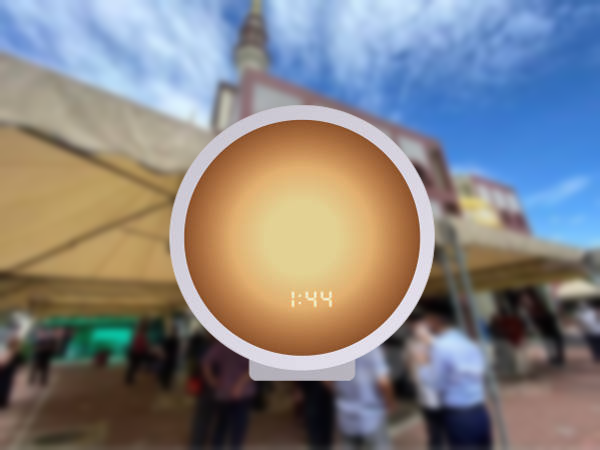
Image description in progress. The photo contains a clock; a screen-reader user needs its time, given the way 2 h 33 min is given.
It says 1 h 44 min
